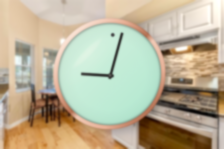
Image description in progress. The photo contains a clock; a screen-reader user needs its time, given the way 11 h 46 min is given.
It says 9 h 02 min
